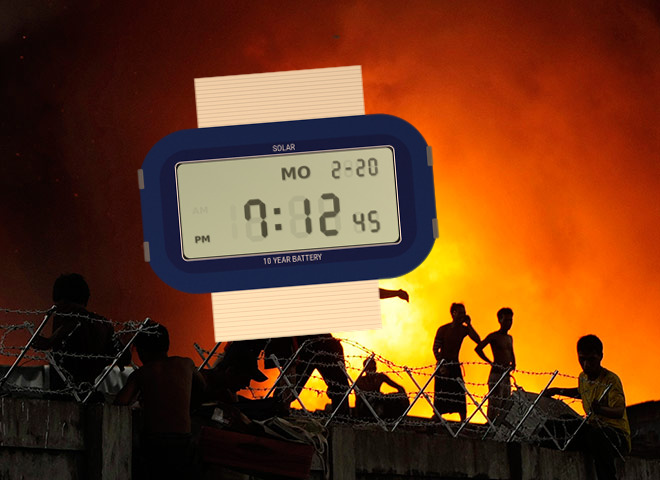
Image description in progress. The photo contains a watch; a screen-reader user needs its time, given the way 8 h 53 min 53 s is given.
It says 7 h 12 min 45 s
